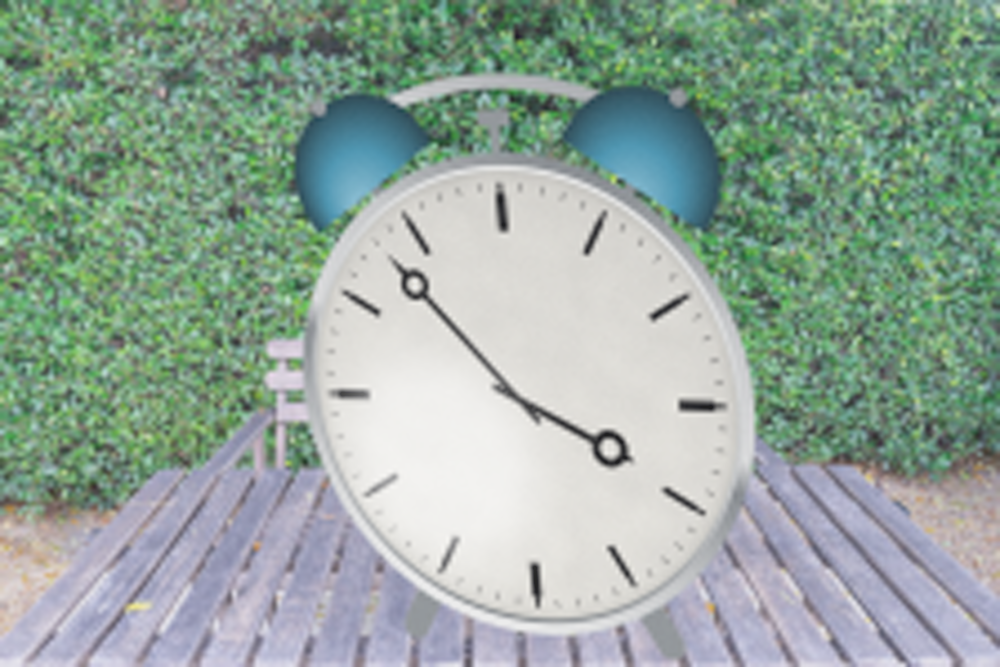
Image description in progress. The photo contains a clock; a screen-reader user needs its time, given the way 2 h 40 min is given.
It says 3 h 53 min
